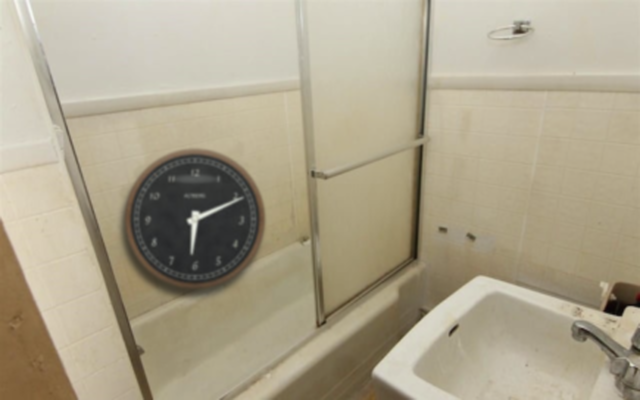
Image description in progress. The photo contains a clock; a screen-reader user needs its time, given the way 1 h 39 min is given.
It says 6 h 11 min
